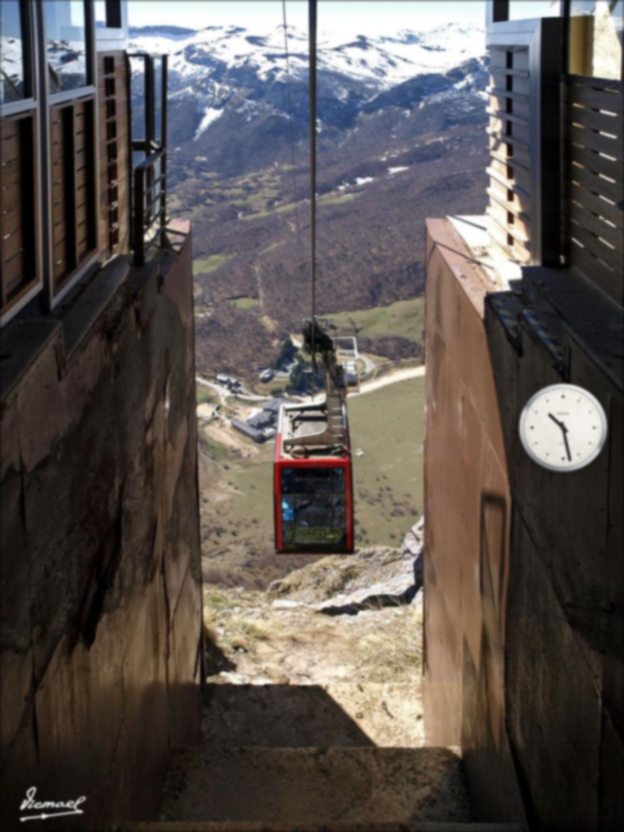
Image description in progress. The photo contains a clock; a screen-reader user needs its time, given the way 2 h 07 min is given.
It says 10 h 28 min
